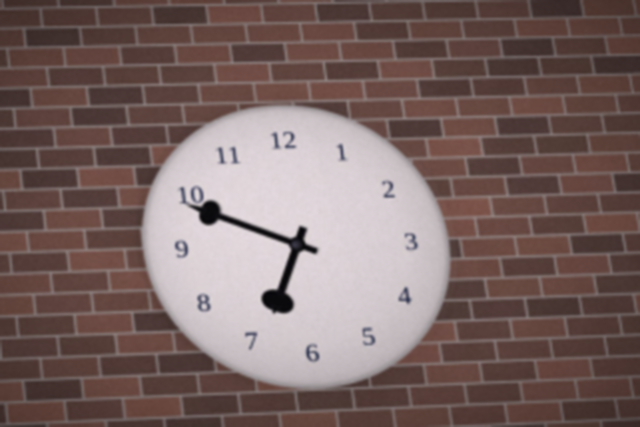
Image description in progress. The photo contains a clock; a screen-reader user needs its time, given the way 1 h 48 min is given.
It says 6 h 49 min
